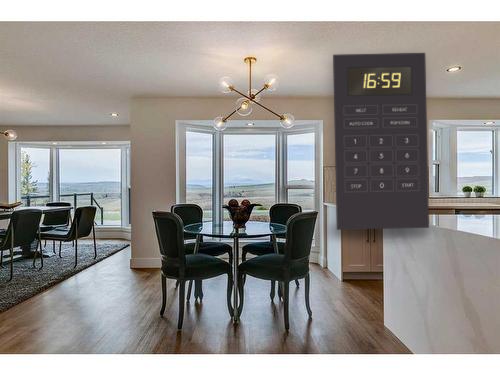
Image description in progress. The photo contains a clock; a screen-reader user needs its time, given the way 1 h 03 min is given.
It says 16 h 59 min
